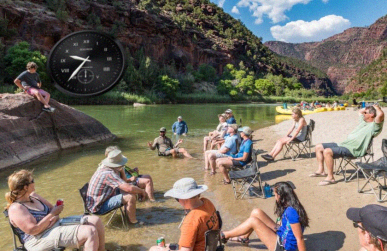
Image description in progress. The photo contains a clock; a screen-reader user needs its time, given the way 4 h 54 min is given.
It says 9 h 36 min
